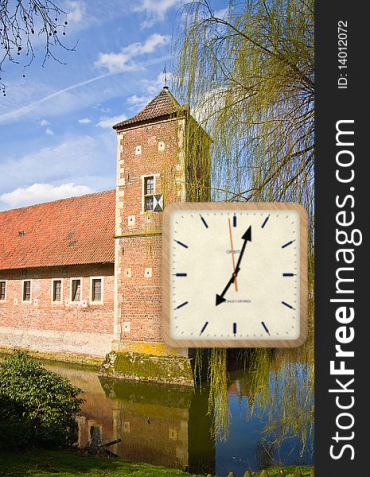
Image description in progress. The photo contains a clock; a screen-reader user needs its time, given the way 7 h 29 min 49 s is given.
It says 7 h 02 min 59 s
